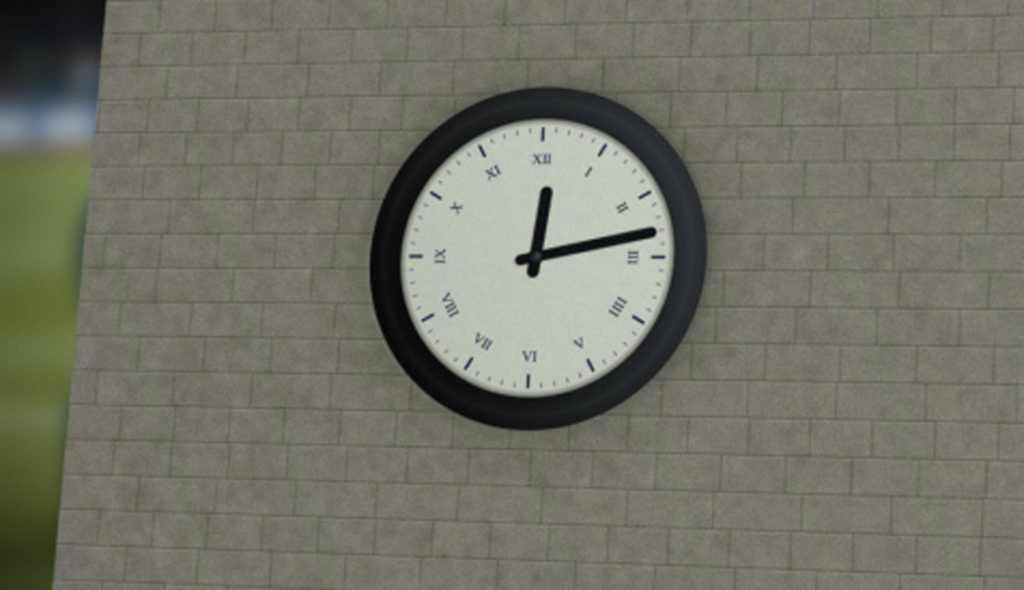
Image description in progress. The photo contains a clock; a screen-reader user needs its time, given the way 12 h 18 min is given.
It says 12 h 13 min
